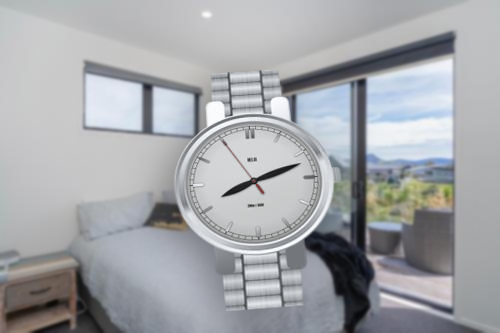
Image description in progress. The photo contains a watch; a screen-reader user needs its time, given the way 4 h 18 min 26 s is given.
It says 8 h 11 min 55 s
